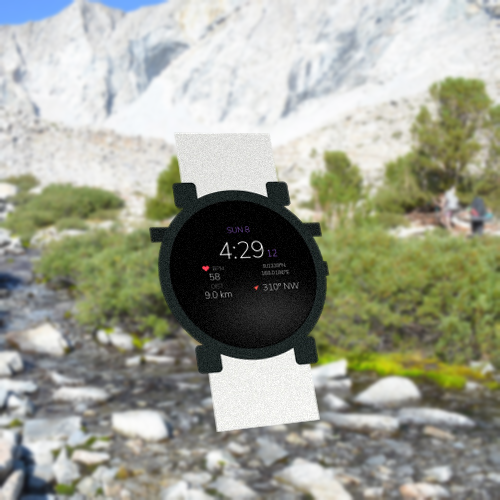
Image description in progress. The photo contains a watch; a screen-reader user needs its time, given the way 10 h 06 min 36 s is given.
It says 4 h 29 min 12 s
